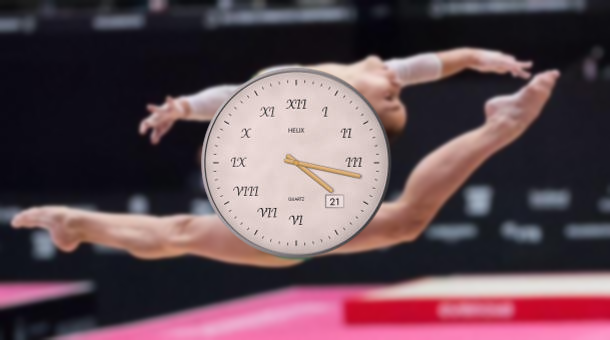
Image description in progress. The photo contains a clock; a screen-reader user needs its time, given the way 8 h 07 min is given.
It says 4 h 17 min
